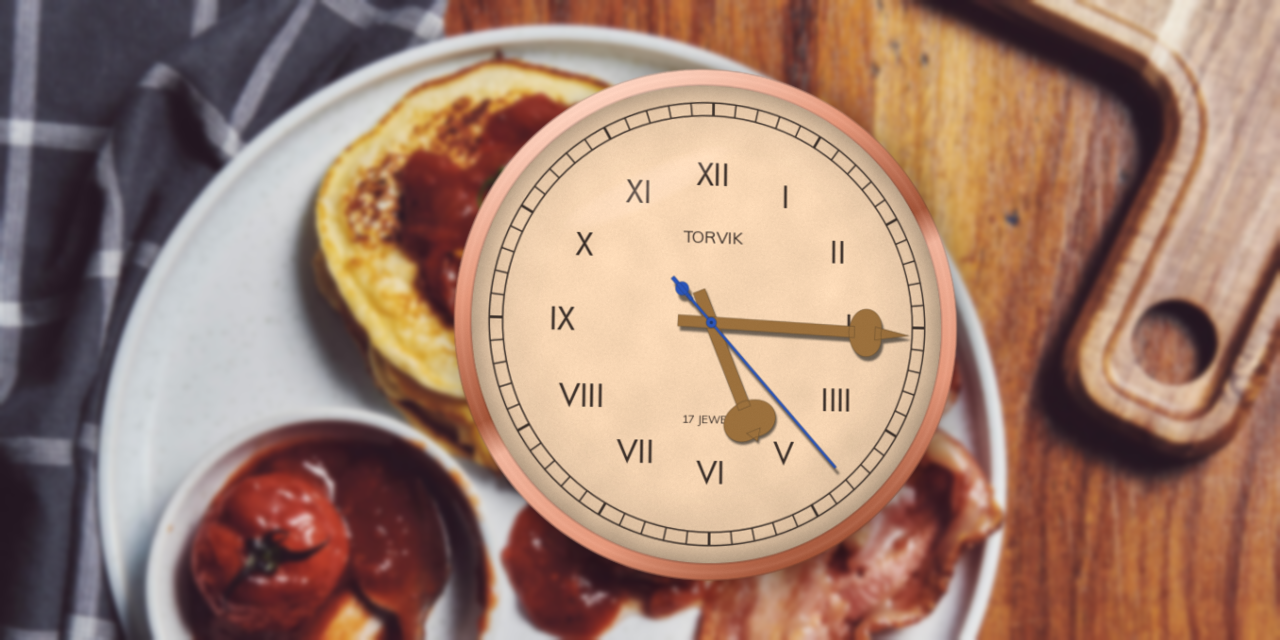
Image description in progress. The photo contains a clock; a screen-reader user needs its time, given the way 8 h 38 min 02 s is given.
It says 5 h 15 min 23 s
